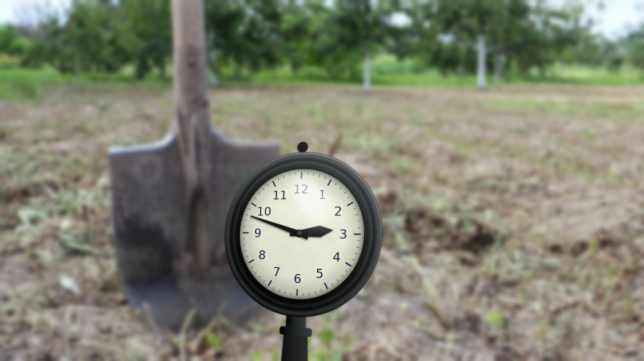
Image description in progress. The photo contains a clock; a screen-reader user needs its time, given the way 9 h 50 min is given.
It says 2 h 48 min
